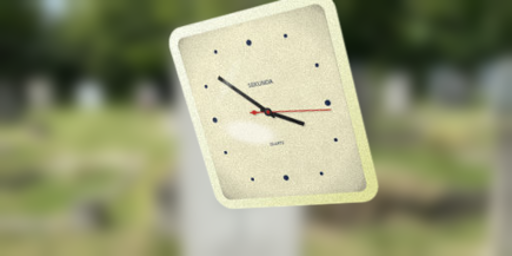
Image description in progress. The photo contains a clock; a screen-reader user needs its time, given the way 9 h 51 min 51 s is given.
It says 3 h 52 min 16 s
